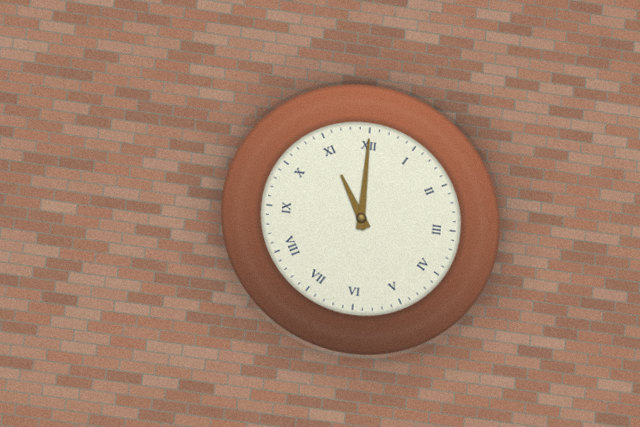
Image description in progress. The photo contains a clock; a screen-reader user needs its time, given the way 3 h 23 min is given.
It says 11 h 00 min
